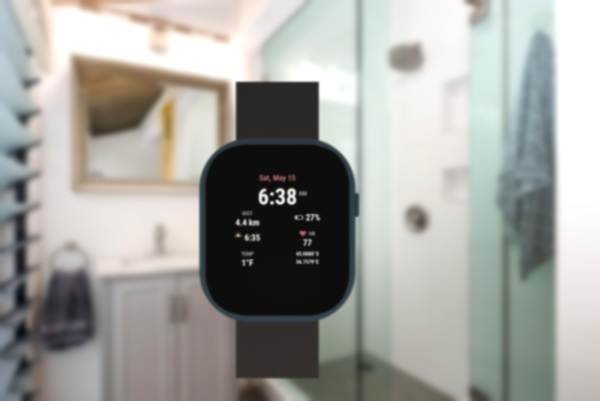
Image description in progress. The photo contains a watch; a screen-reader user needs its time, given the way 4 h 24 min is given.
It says 6 h 38 min
